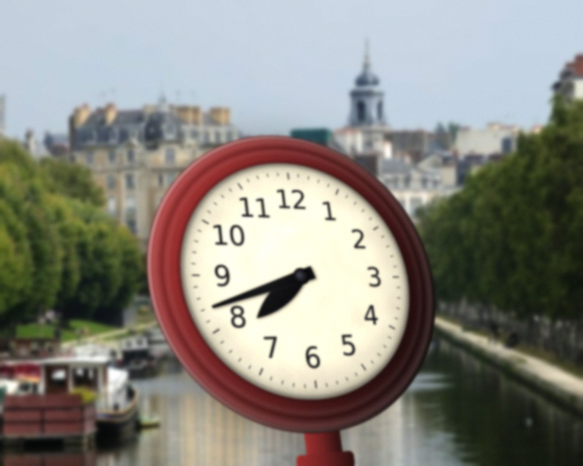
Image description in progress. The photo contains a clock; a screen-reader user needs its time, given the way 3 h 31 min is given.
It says 7 h 42 min
